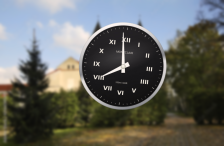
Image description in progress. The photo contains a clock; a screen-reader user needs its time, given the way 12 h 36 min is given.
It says 7 h 59 min
